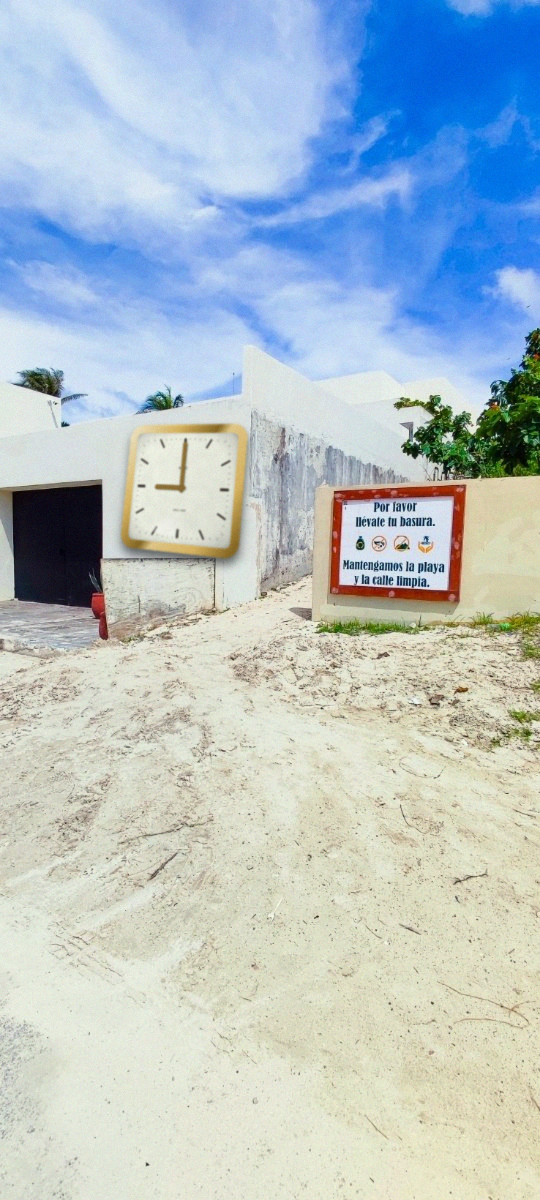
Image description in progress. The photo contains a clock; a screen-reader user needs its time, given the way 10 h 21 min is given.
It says 9 h 00 min
